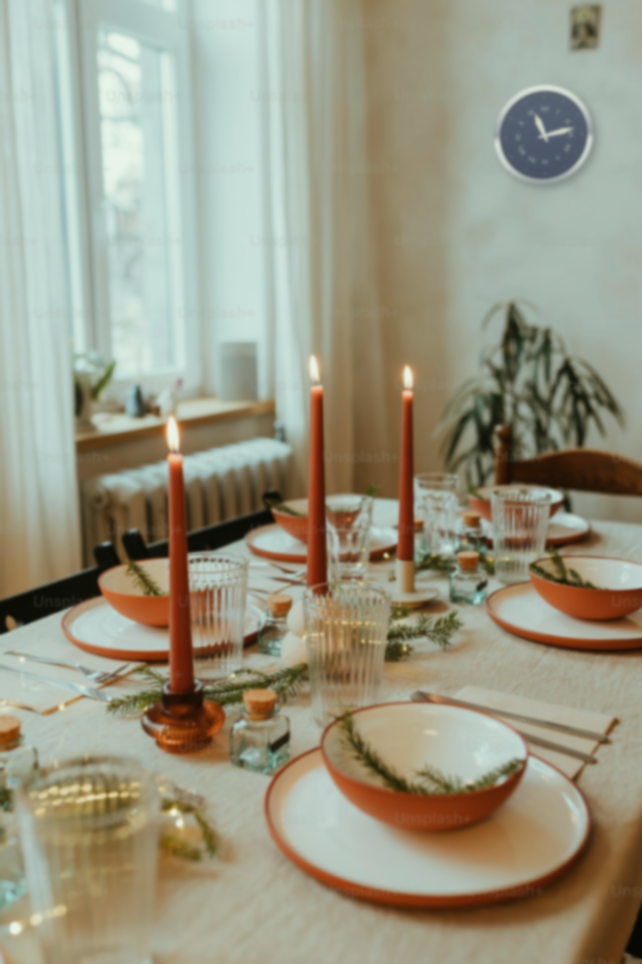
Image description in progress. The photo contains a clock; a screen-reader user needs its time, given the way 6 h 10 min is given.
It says 11 h 13 min
